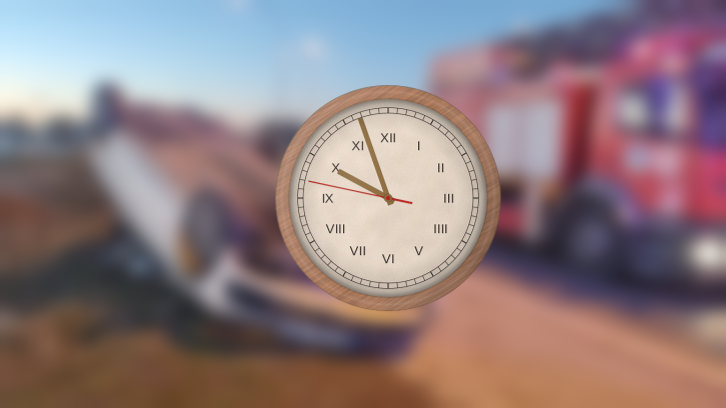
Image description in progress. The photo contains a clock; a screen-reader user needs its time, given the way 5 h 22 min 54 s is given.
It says 9 h 56 min 47 s
